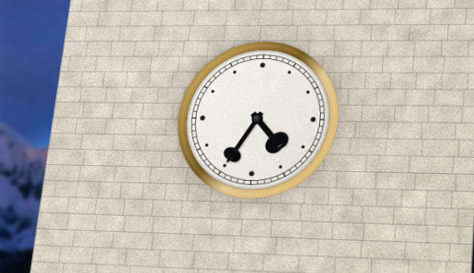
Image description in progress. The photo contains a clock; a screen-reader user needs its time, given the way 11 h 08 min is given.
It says 4 h 35 min
